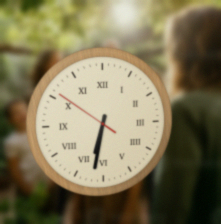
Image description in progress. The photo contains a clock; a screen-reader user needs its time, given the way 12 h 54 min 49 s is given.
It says 6 h 31 min 51 s
